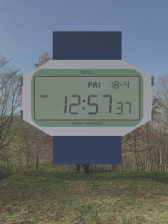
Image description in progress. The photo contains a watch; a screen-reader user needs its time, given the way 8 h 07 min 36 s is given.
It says 12 h 57 min 37 s
